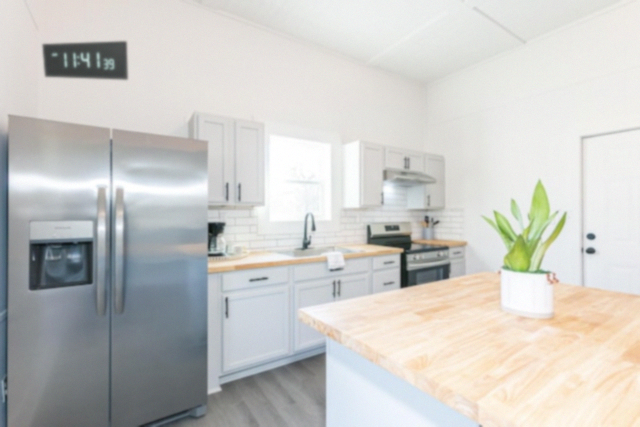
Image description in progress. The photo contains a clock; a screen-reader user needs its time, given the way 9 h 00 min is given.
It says 11 h 41 min
